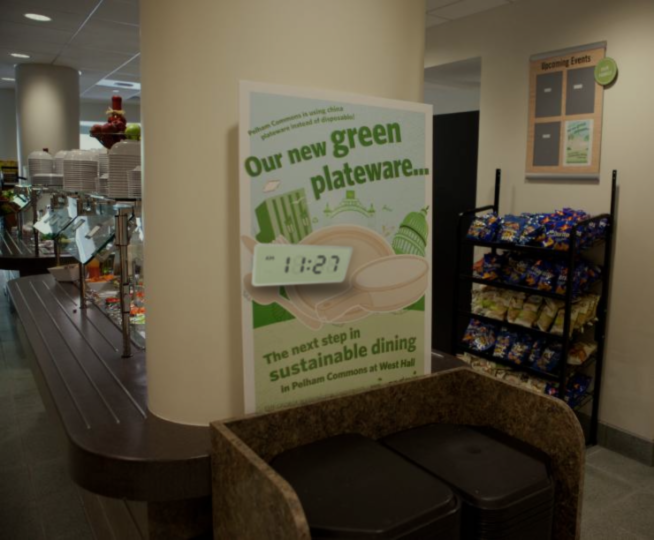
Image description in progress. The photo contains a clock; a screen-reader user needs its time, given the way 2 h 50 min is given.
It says 11 h 27 min
